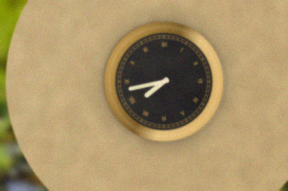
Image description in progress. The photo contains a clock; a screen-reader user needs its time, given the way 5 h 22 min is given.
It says 7 h 43 min
